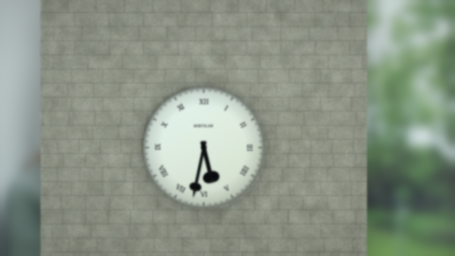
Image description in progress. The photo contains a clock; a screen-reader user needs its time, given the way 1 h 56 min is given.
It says 5 h 32 min
